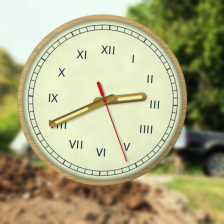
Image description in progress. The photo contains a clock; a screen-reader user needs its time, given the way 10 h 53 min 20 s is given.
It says 2 h 40 min 26 s
